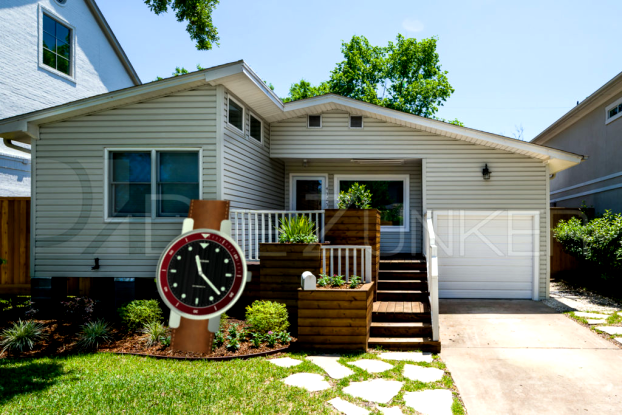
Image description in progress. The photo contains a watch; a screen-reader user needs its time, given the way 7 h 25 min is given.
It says 11 h 22 min
